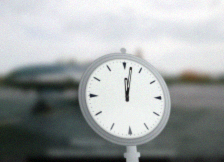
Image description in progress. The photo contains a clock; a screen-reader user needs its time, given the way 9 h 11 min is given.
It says 12 h 02 min
